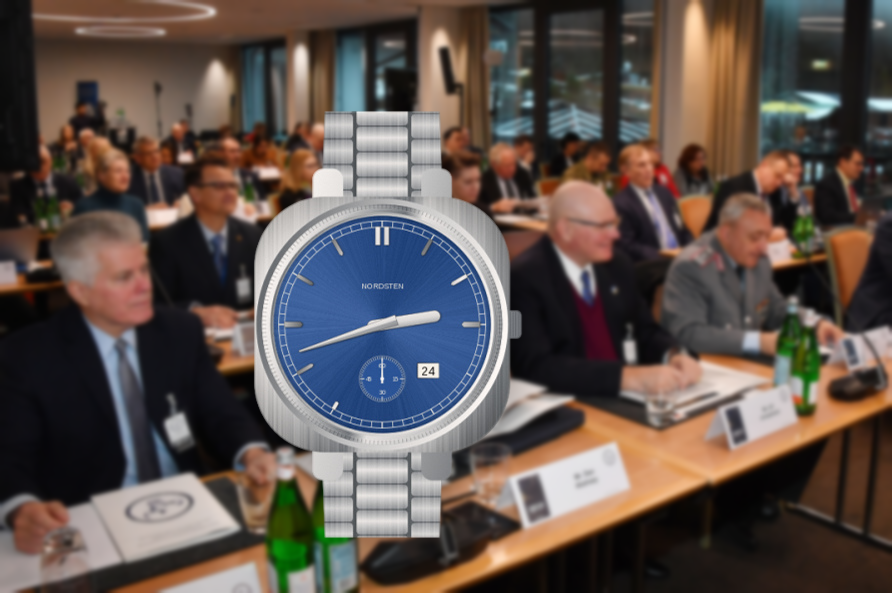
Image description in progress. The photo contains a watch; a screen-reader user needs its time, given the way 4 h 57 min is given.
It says 2 h 42 min
